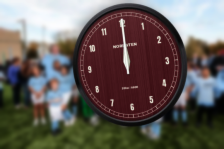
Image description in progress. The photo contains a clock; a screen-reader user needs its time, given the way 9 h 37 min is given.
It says 12 h 00 min
